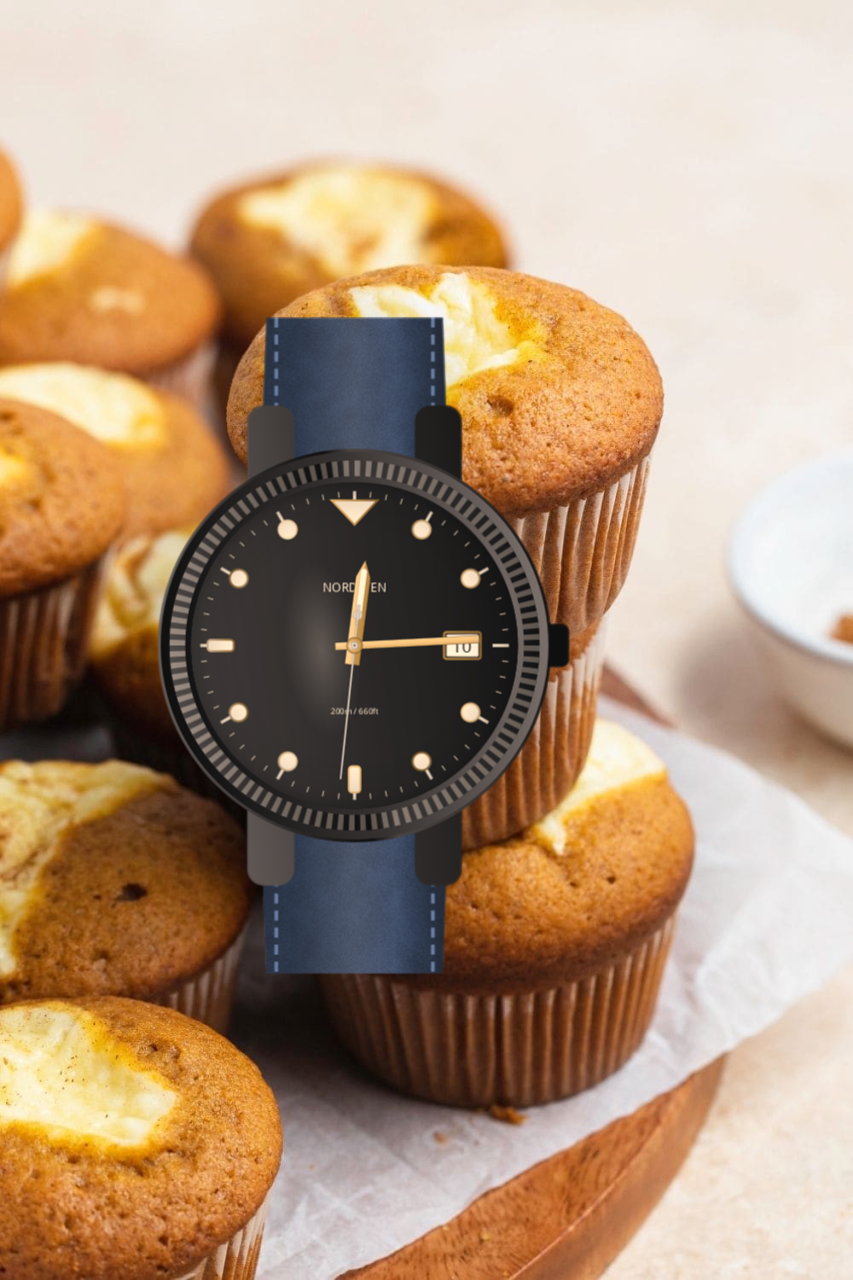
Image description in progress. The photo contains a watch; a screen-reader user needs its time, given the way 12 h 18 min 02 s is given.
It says 12 h 14 min 31 s
